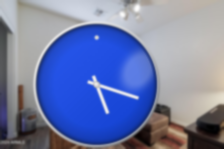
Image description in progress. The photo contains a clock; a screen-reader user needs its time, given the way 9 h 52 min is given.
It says 5 h 18 min
